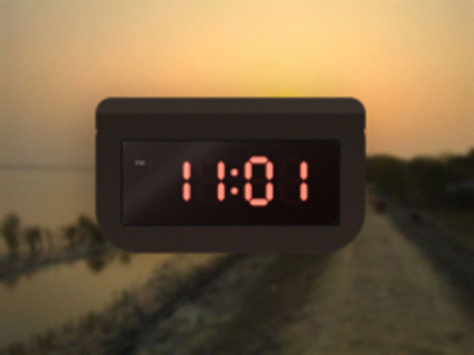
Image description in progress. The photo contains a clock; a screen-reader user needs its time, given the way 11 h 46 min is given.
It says 11 h 01 min
